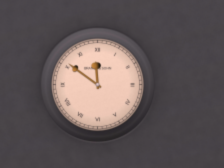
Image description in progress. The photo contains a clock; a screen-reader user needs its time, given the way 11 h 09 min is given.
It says 11 h 51 min
